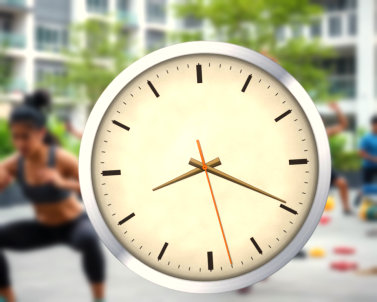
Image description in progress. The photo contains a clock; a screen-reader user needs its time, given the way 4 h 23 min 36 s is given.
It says 8 h 19 min 28 s
